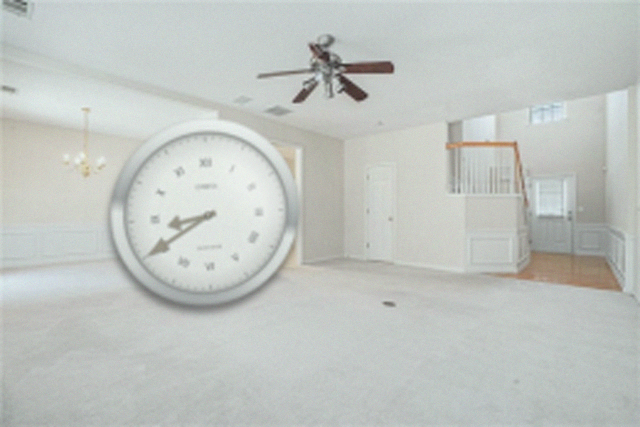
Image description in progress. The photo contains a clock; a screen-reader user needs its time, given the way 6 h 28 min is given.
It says 8 h 40 min
